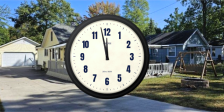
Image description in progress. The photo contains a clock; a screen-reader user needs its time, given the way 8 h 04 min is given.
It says 11 h 58 min
